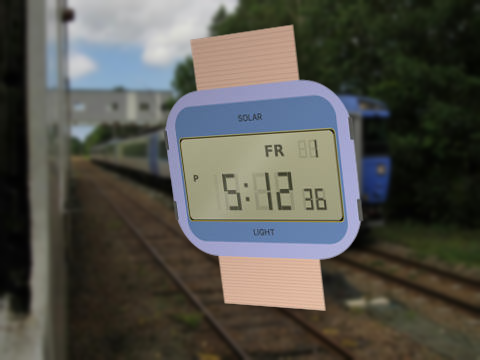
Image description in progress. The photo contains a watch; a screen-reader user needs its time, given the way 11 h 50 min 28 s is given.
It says 5 h 12 min 36 s
